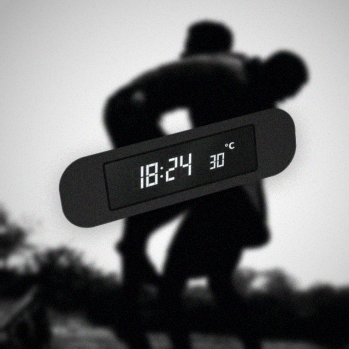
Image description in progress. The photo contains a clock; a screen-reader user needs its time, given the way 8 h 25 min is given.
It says 18 h 24 min
